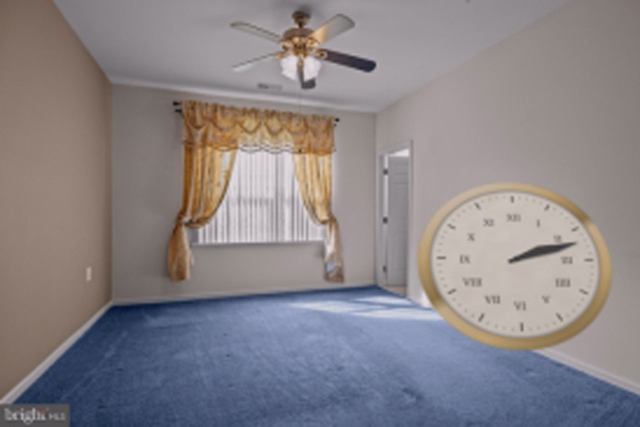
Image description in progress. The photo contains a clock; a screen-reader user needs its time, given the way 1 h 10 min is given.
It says 2 h 12 min
